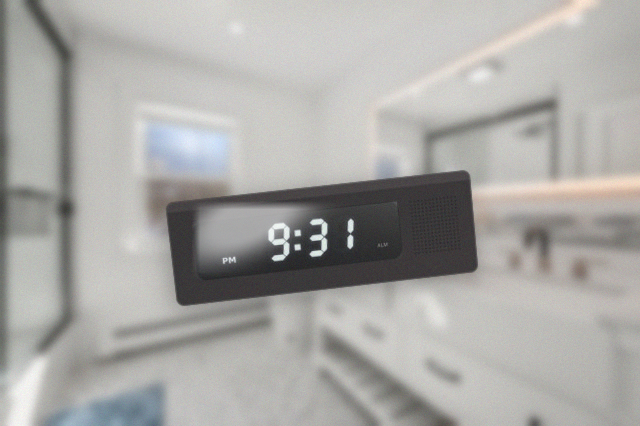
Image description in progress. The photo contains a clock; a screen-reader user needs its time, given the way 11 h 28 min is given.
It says 9 h 31 min
